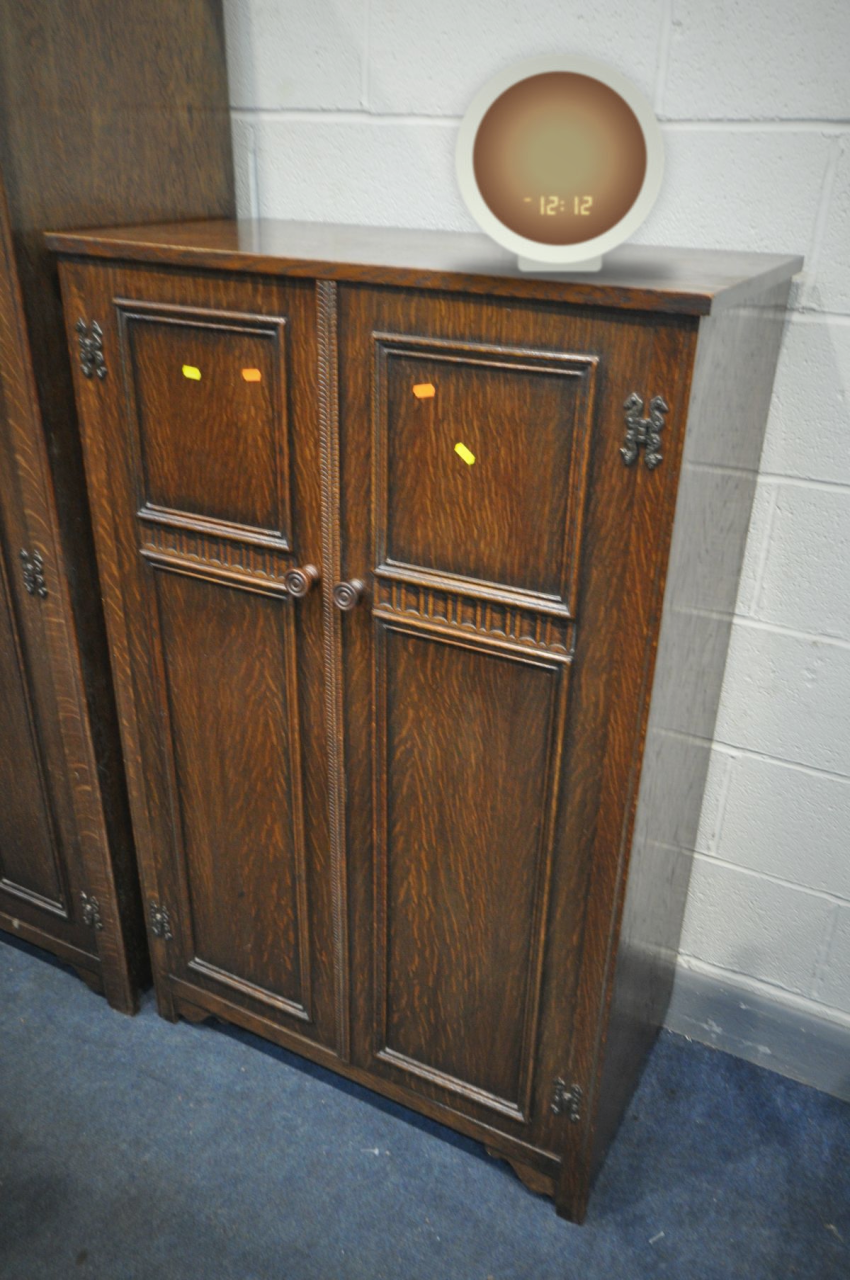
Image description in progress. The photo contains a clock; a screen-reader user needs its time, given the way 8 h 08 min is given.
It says 12 h 12 min
